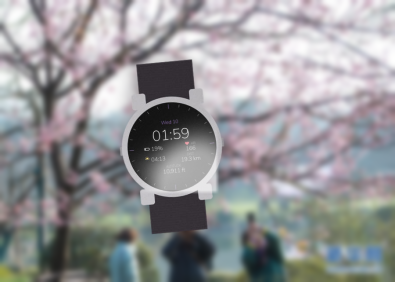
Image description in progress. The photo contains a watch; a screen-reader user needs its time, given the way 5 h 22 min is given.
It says 1 h 59 min
